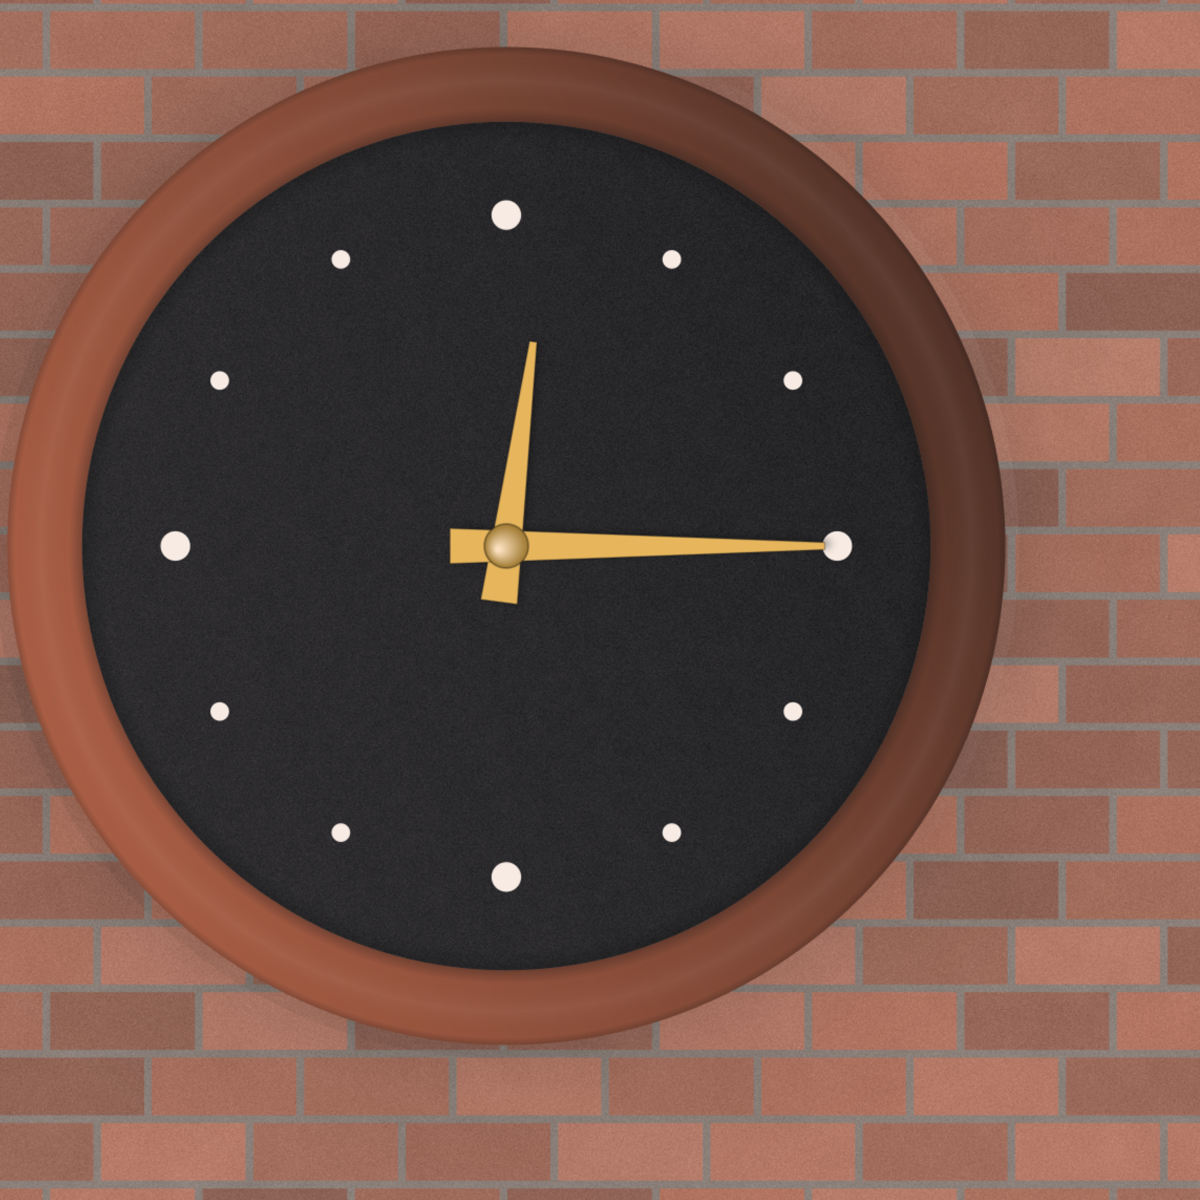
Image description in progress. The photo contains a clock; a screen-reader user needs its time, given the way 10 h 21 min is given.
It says 12 h 15 min
